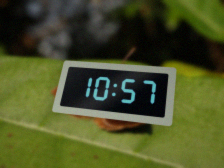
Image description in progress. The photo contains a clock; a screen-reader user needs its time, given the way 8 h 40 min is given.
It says 10 h 57 min
